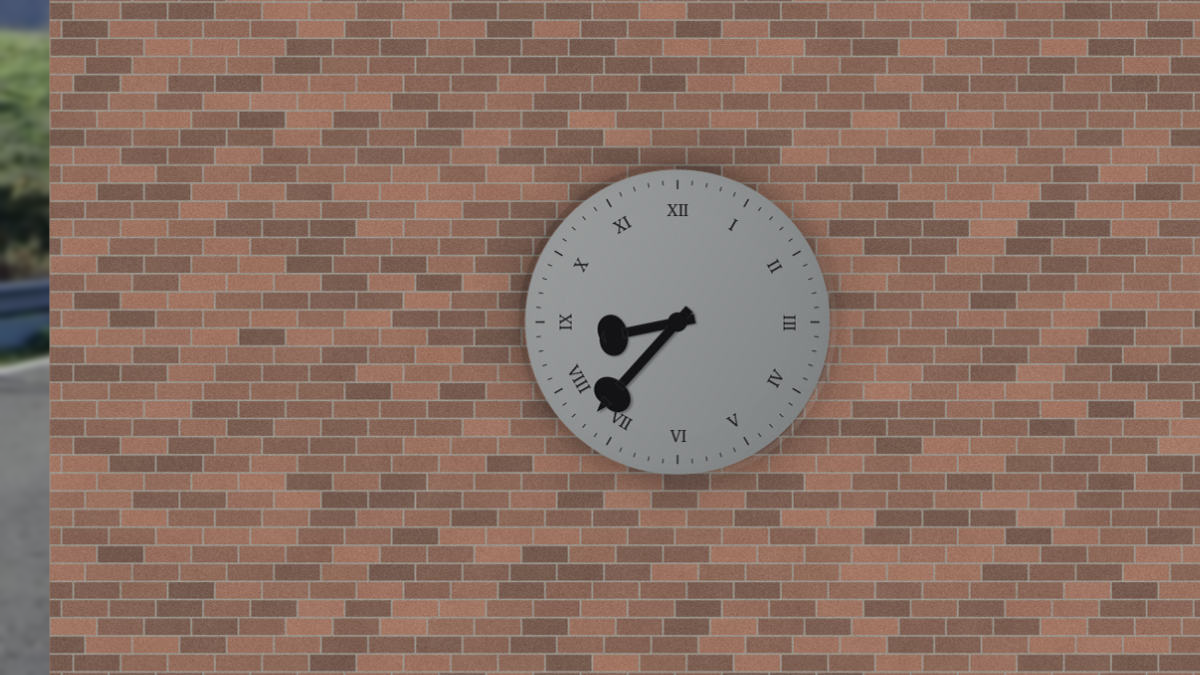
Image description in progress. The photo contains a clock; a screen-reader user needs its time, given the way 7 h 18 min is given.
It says 8 h 37 min
